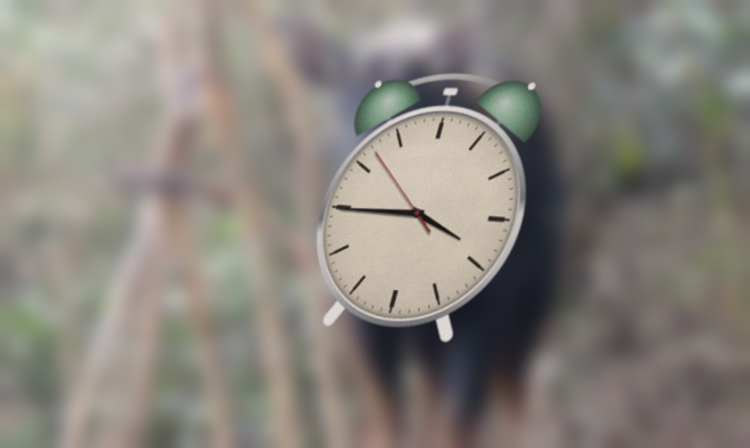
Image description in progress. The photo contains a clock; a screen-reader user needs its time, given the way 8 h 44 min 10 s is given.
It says 3 h 44 min 52 s
